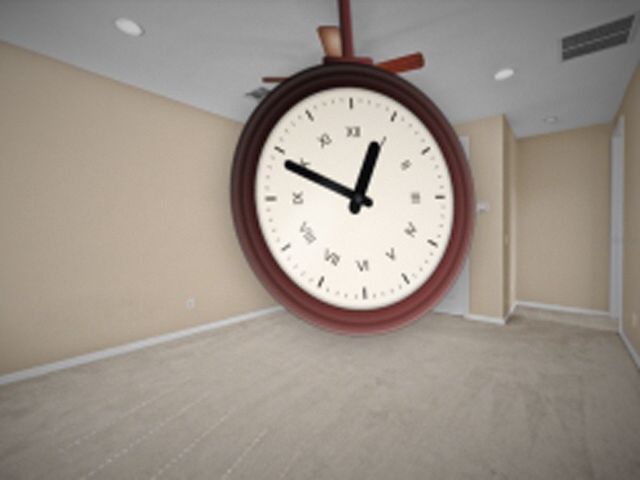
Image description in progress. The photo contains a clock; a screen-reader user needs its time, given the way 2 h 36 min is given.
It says 12 h 49 min
